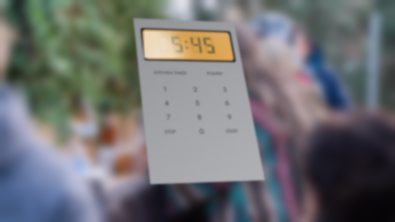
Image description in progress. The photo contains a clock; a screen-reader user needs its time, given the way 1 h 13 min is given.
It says 5 h 45 min
